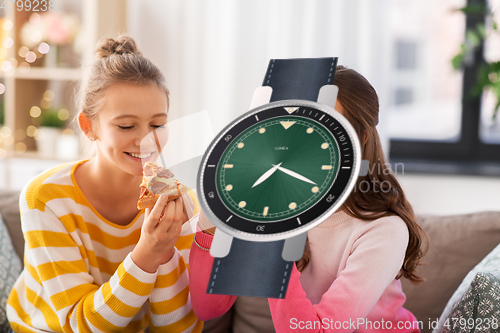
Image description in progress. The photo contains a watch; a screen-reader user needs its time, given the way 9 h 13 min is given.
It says 7 h 19 min
